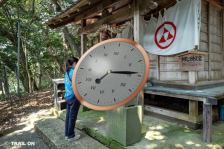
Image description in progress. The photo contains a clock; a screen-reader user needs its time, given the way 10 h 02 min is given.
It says 7 h 14 min
